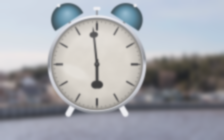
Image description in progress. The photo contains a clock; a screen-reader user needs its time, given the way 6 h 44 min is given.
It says 5 h 59 min
